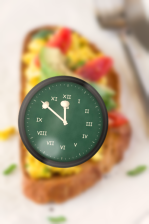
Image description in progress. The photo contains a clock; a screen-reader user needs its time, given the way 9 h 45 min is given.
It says 11 h 51 min
